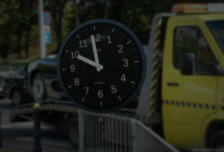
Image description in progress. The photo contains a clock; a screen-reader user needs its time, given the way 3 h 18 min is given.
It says 9 h 59 min
